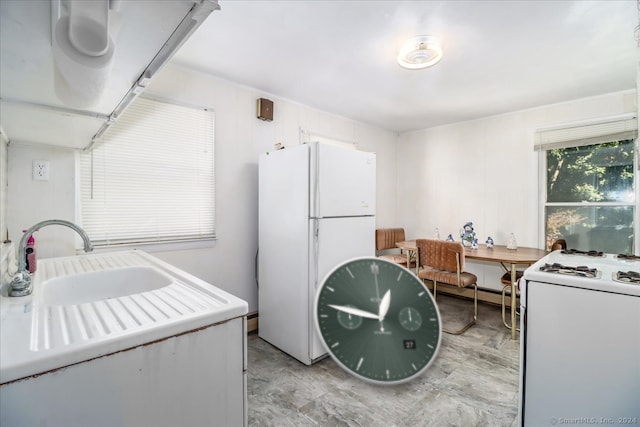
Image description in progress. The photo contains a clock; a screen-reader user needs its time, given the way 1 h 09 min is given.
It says 12 h 47 min
